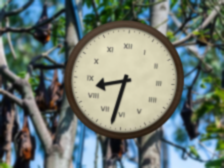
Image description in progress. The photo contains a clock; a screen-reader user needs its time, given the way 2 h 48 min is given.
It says 8 h 32 min
